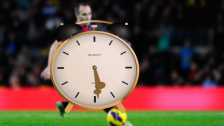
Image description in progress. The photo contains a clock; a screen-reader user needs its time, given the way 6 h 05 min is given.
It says 5 h 29 min
